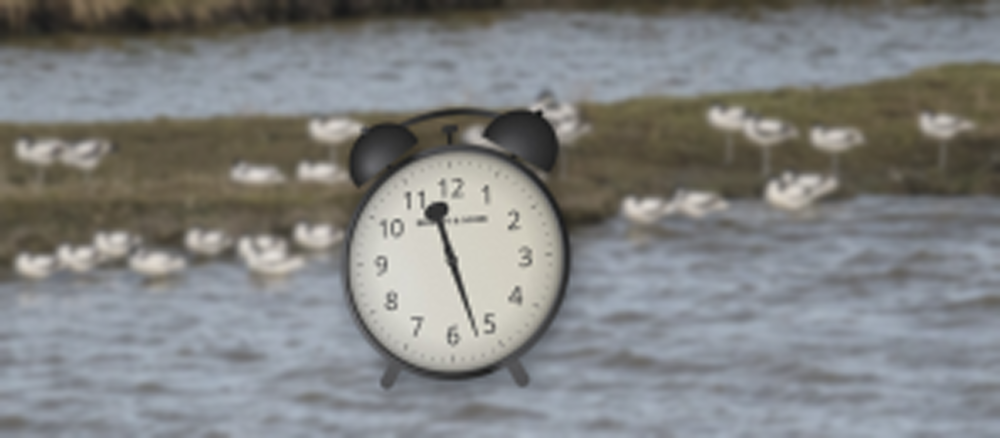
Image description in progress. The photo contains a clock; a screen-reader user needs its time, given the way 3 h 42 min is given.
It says 11 h 27 min
